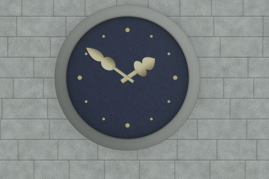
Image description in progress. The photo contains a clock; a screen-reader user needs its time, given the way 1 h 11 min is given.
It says 1 h 51 min
